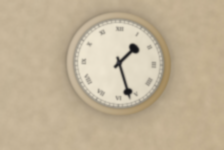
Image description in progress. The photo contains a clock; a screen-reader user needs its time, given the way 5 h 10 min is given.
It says 1 h 27 min
